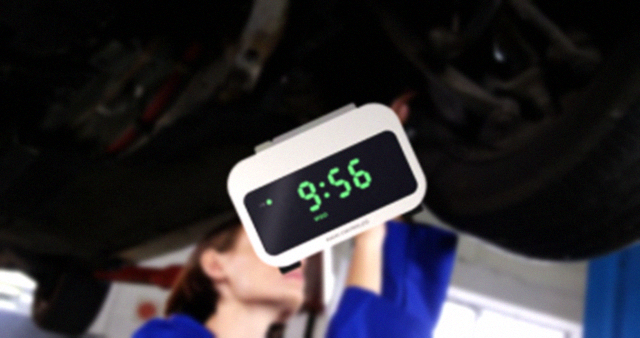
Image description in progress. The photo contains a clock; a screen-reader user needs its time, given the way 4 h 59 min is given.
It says 9 h 56 min
